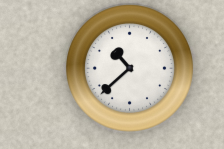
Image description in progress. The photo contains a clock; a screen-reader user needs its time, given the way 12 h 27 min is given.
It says 10 h 38 min
